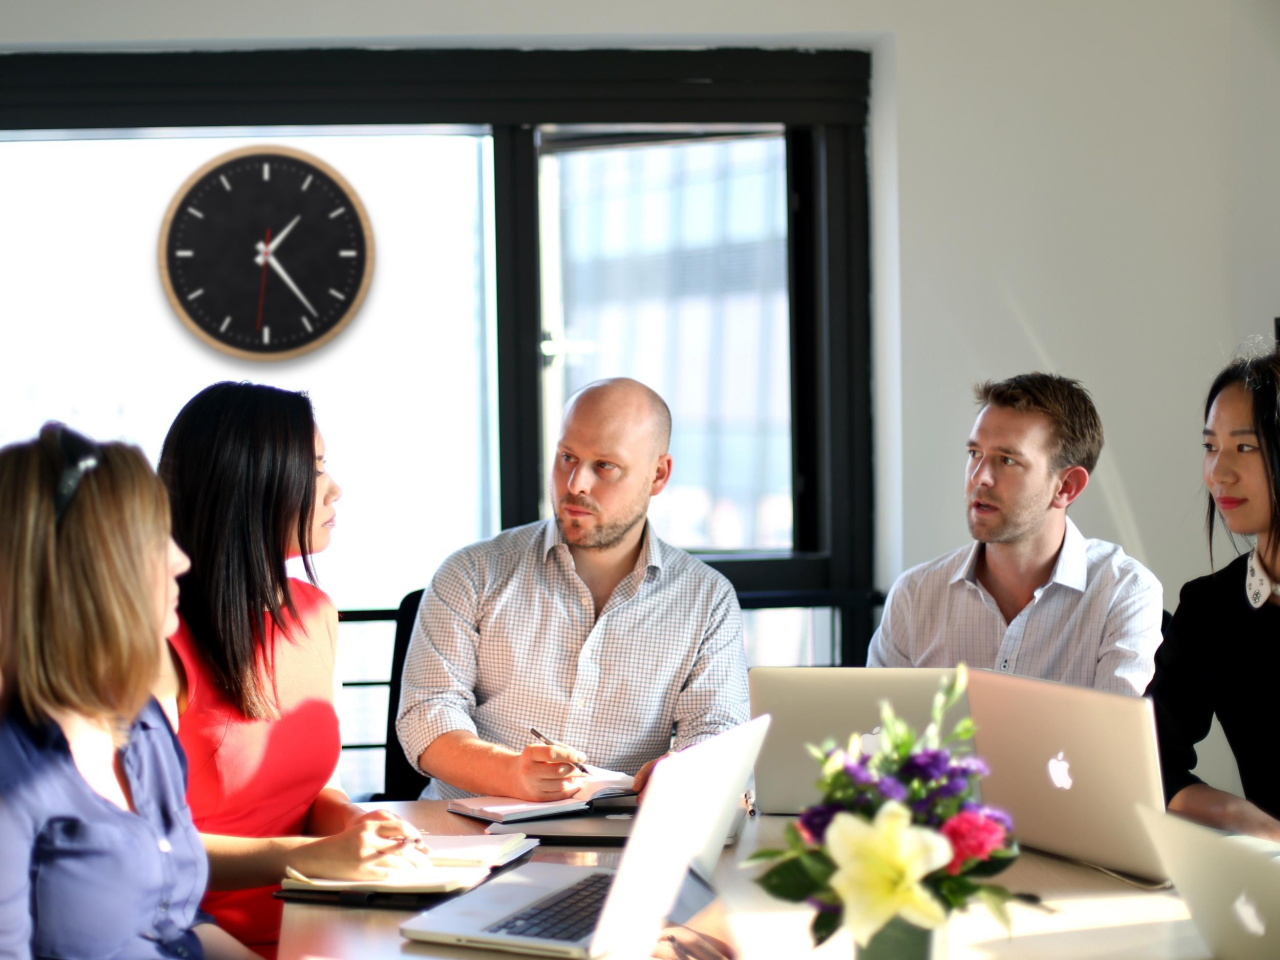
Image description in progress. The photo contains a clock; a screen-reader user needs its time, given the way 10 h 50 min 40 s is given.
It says 1 h 23 min 31 s
